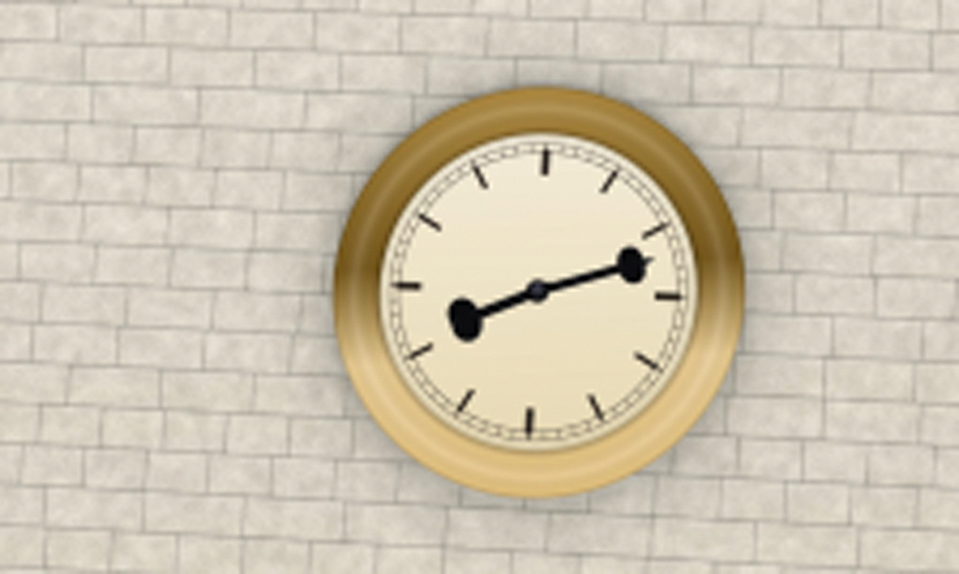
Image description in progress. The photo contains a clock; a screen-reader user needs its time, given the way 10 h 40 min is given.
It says 8 h 12 min
